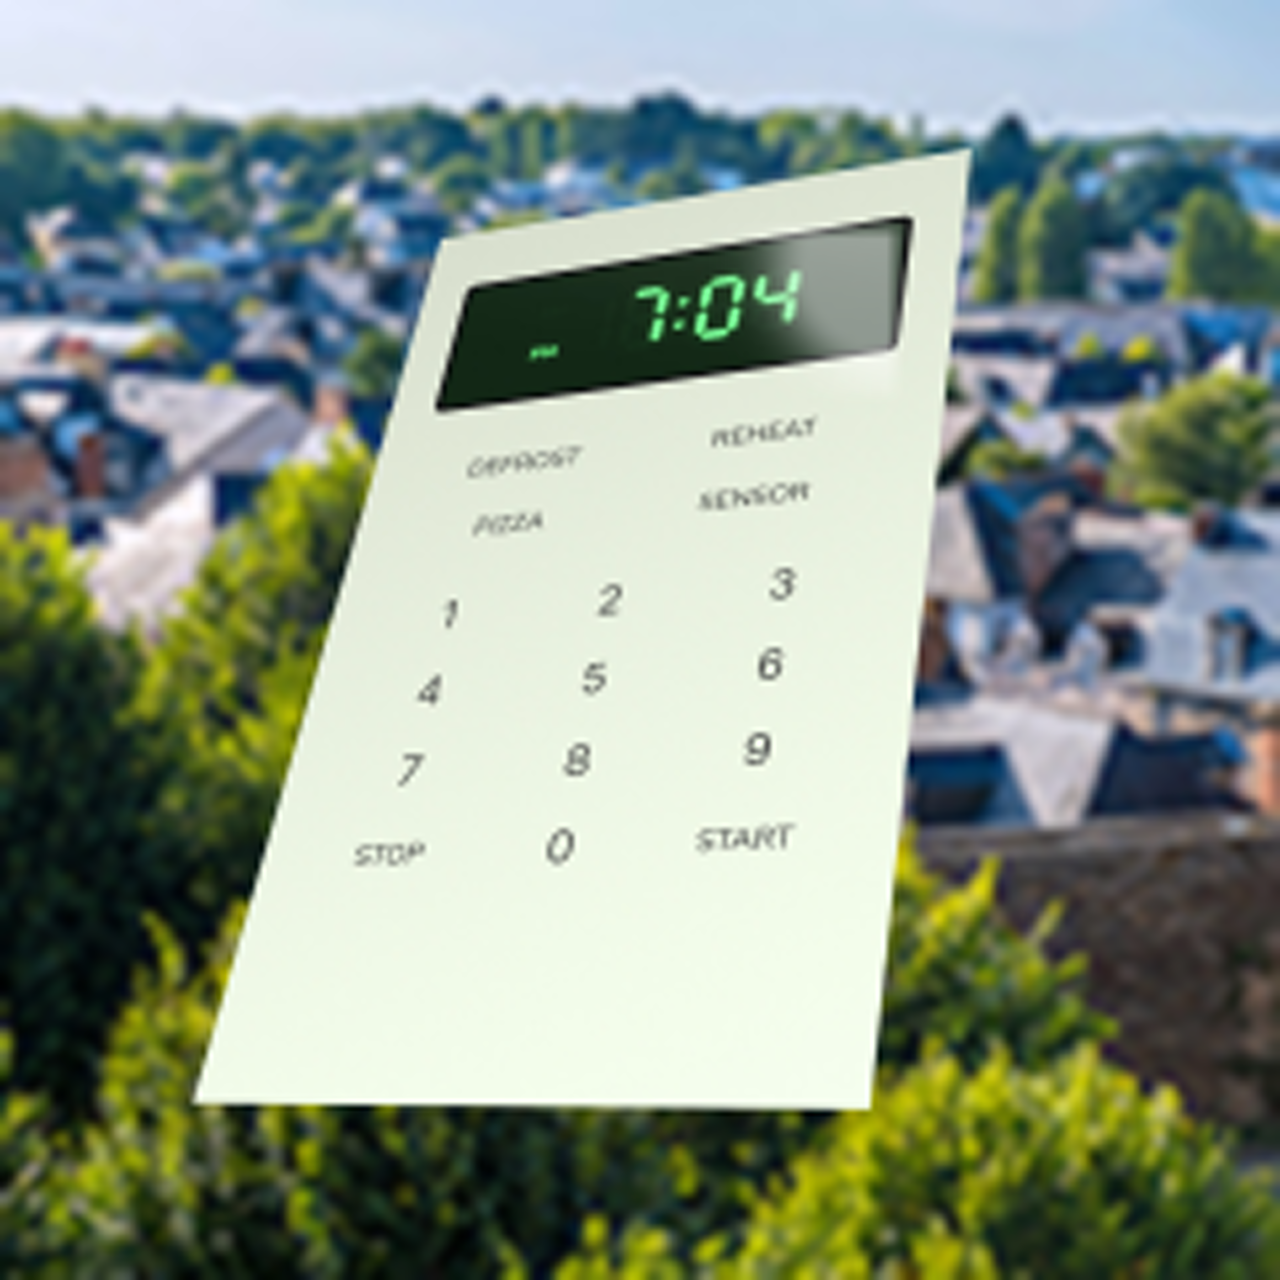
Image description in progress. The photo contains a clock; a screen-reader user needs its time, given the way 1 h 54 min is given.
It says 7 h 04 min
